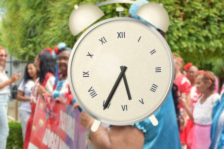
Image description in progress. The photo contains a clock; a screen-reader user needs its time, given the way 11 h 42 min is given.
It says 5 h 35 min
